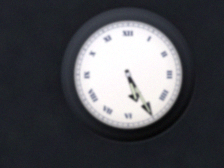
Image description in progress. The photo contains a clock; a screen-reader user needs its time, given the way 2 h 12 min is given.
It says 5 h 25 min
